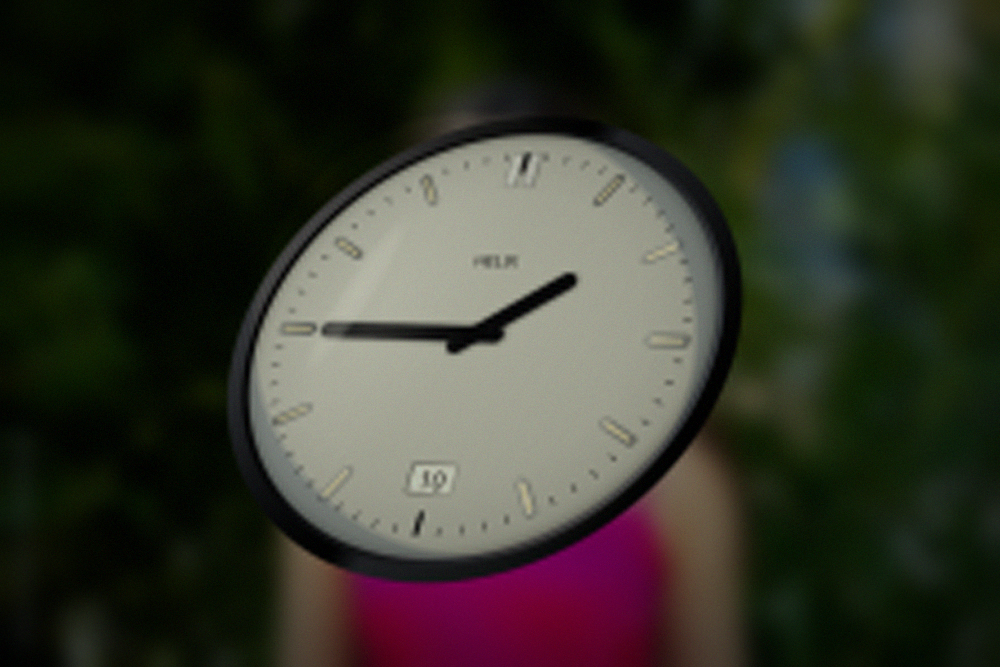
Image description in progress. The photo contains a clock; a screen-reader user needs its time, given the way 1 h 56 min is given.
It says 1 h 45 min
